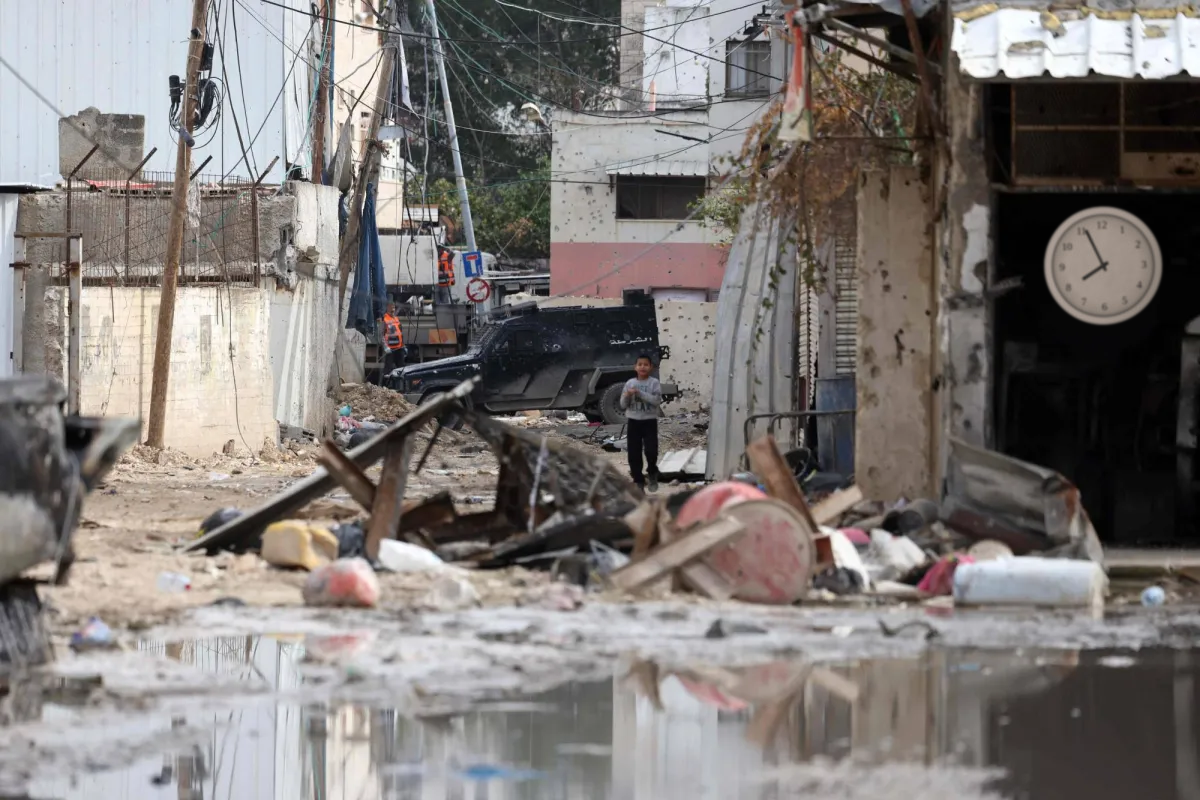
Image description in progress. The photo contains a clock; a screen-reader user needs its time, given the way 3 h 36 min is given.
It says 7 h 56 min
